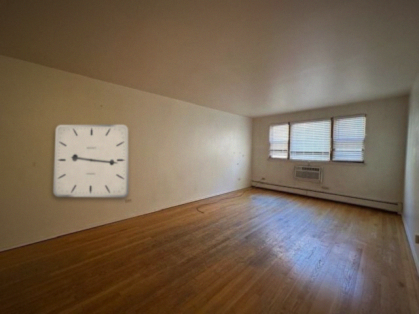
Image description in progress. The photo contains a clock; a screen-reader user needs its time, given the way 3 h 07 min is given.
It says 9 h 16 min
